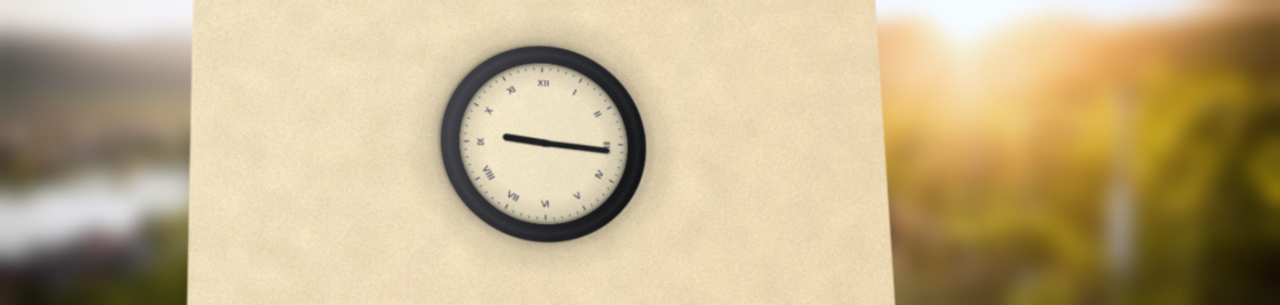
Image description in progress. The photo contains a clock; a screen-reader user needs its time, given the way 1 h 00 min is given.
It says 9 h 16 min
